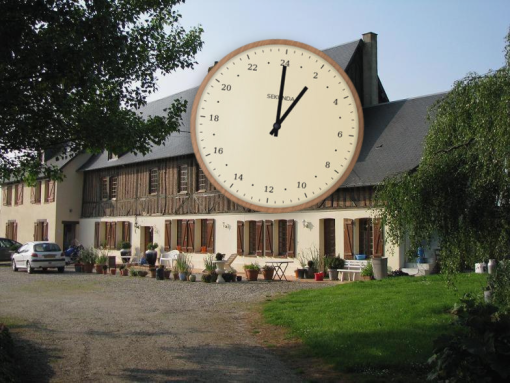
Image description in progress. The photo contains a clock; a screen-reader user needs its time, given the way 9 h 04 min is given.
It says 2 h 00 min
